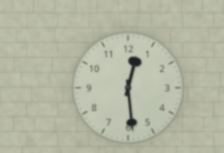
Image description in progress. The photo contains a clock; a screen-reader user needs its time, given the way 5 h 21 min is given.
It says 12 h 29 min
